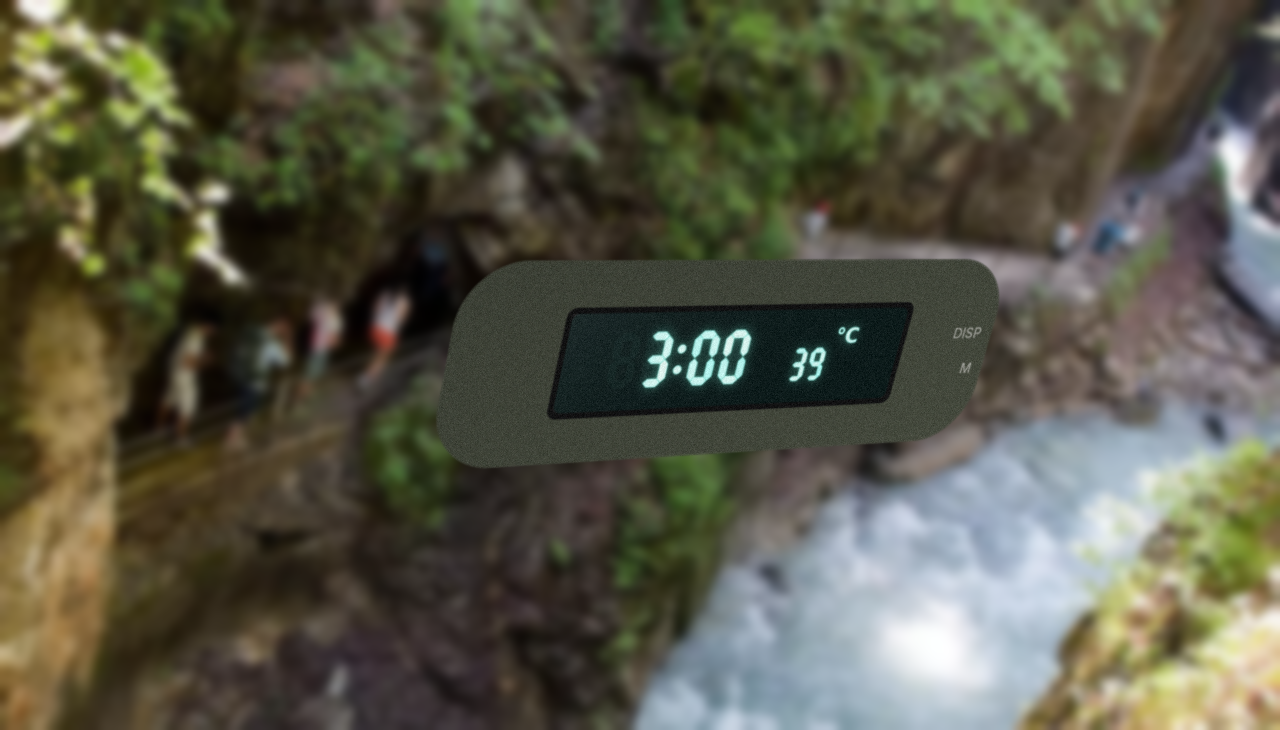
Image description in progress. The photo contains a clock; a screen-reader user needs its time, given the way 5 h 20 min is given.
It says 3 h 00 min
